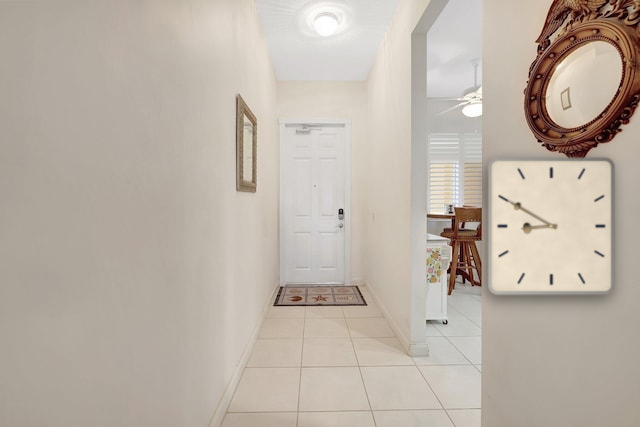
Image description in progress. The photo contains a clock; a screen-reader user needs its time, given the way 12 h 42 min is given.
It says 8 h 50 min
